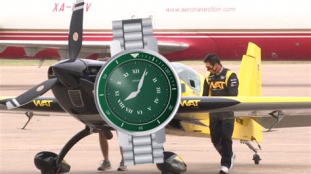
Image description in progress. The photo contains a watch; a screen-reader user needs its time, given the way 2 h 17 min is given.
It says 8 h 04 min
